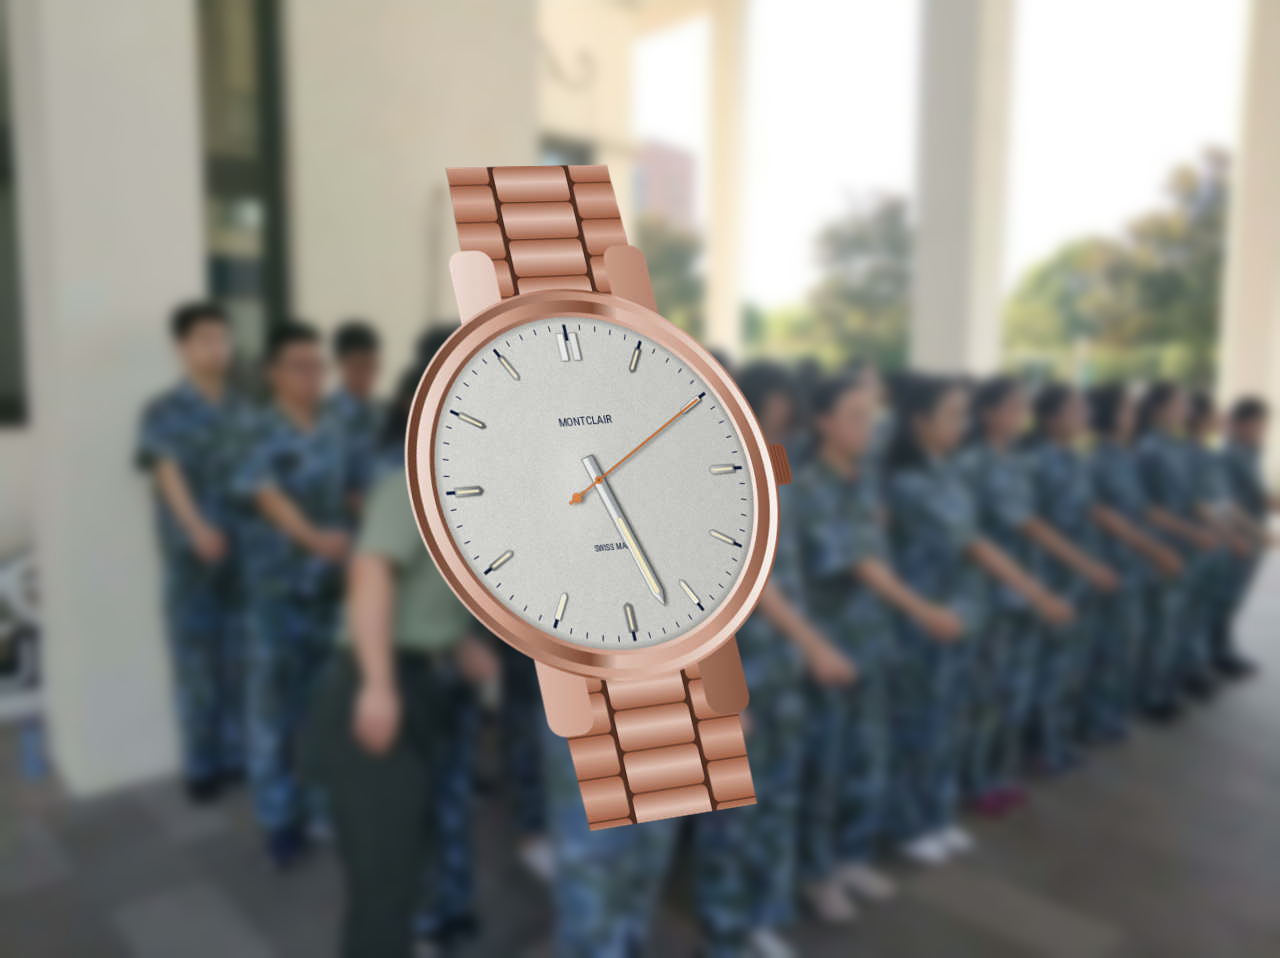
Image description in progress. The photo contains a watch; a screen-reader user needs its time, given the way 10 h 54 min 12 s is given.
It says 5 h 27 min 10 s
